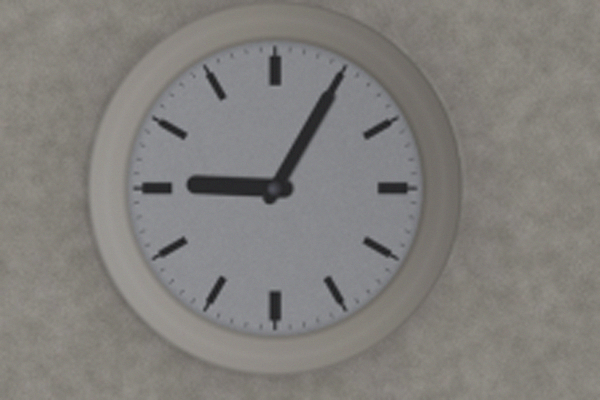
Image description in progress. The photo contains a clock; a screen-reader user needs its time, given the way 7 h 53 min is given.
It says 9 h 05 min
